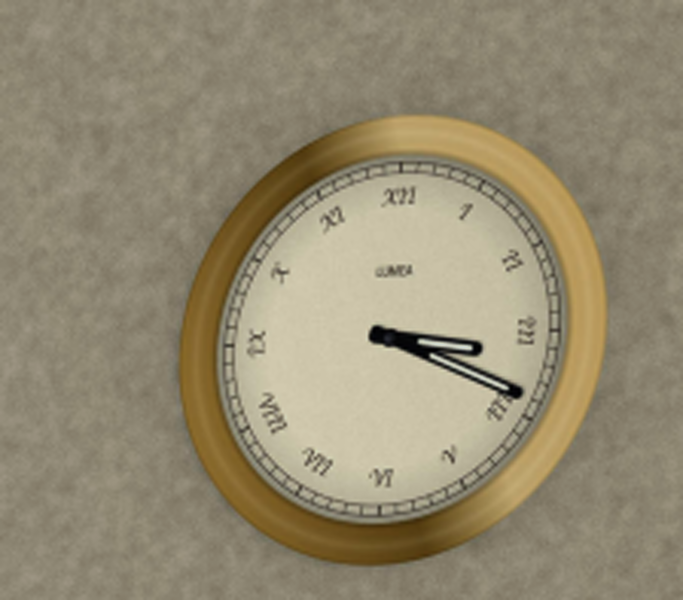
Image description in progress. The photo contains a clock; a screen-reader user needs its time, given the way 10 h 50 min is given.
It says 3 h 19 min
